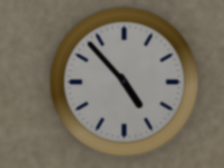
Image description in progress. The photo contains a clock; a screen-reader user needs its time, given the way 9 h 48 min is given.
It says 4 h 53 min
